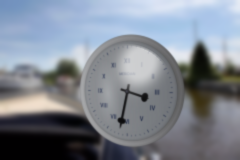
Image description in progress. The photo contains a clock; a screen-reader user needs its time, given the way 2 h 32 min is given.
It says 3 h 32 min
